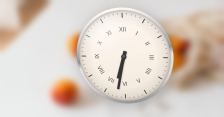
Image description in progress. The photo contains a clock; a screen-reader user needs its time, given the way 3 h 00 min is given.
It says 6 h 32 min
